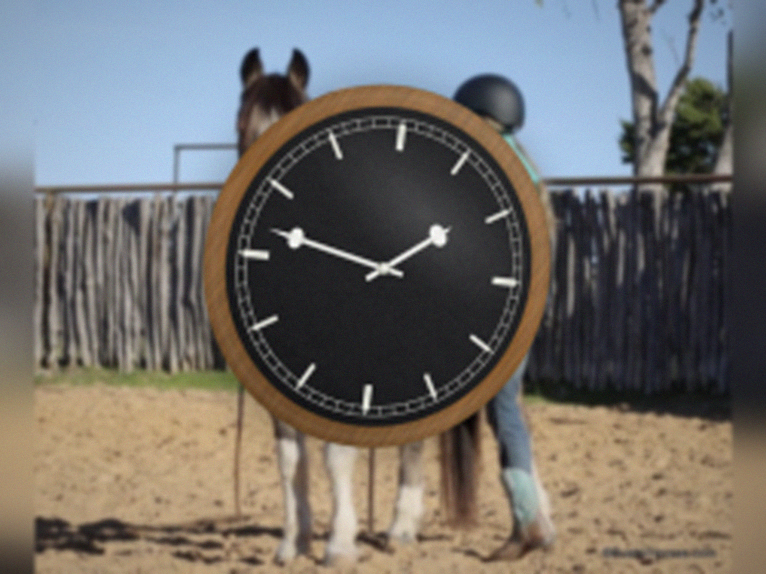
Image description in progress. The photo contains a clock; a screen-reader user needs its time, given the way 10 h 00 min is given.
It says 1 h 47 min
